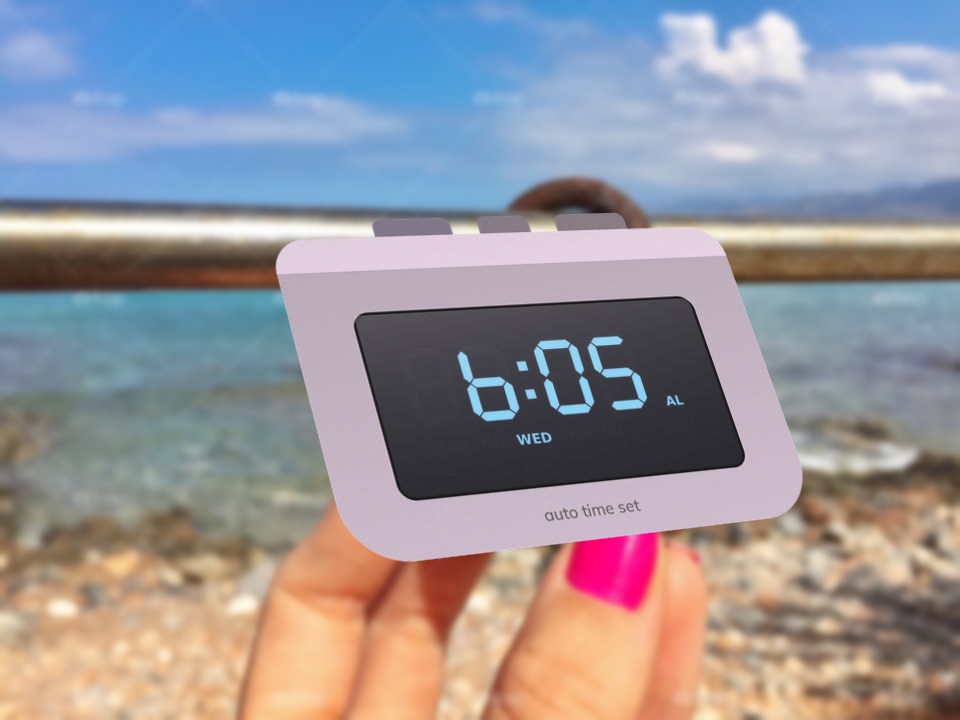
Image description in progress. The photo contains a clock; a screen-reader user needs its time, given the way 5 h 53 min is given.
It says 6 h 05 min
